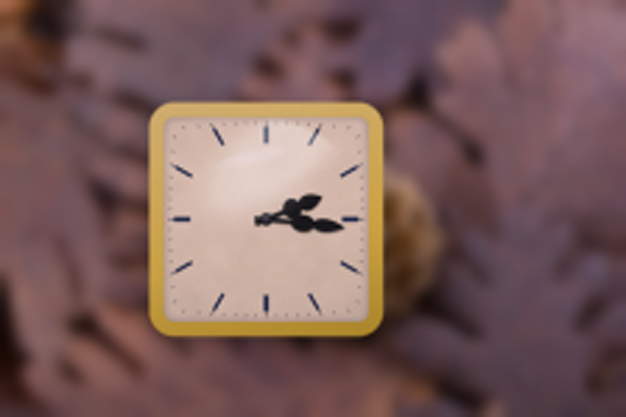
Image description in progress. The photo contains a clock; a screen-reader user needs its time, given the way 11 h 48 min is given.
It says 2 h 16 min
